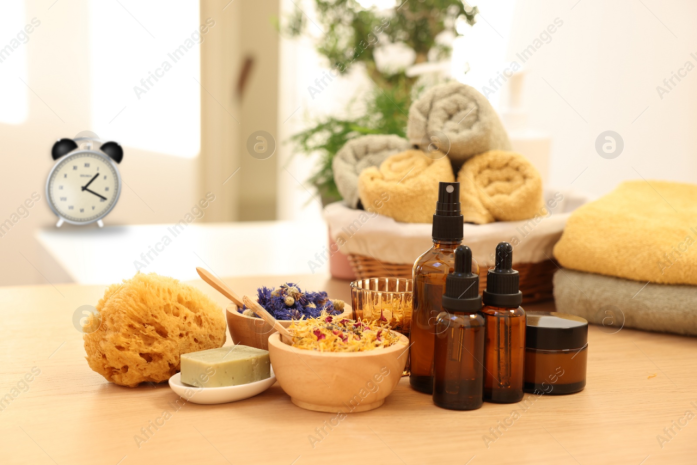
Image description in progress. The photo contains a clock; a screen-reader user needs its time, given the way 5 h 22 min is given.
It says 1 h 19 min
